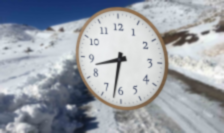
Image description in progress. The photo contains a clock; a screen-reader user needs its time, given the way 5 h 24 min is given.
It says 8 h 32 min
